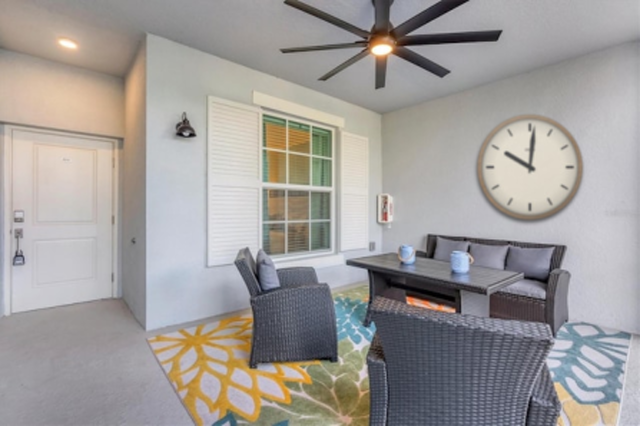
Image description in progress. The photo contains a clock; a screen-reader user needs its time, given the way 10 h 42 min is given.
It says 10 h 01 min
